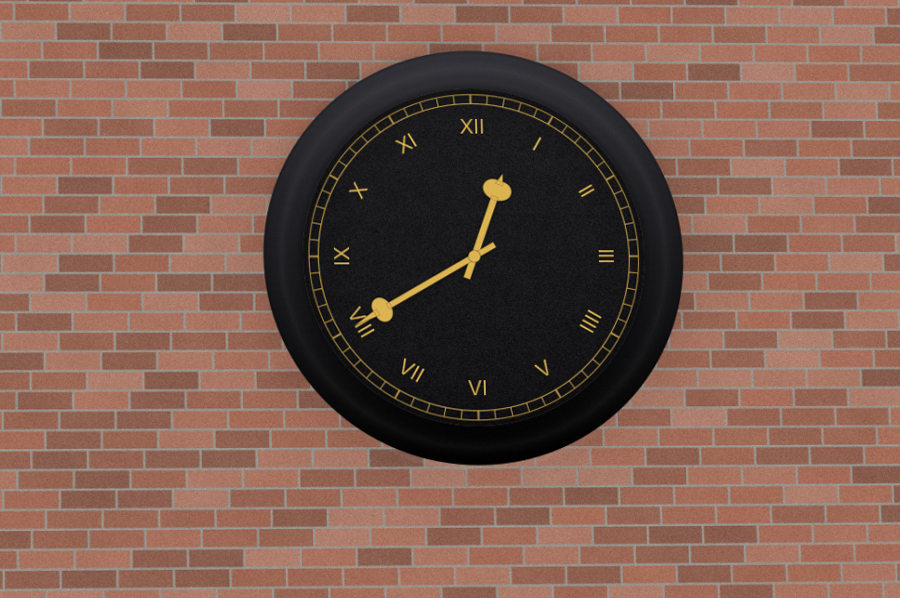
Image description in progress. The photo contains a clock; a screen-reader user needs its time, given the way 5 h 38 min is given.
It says 12 h 40 min
